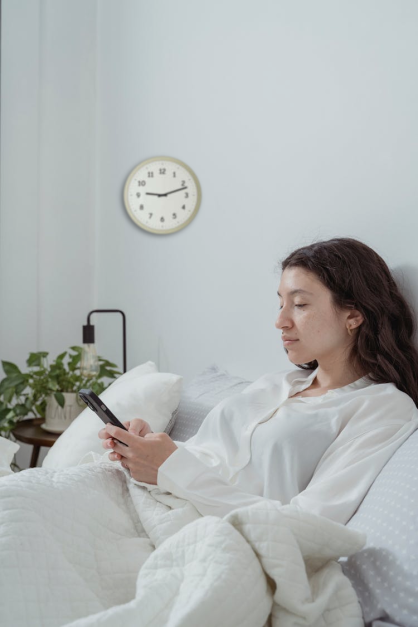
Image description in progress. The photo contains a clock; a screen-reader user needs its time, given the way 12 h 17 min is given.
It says 9 h 12 min
